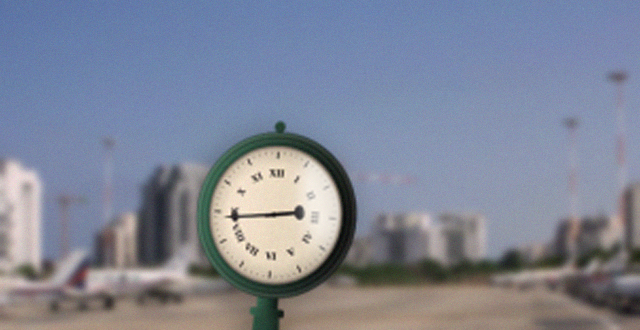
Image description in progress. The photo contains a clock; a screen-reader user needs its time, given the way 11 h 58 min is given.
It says 2 h 44 min
